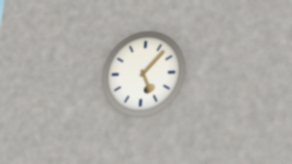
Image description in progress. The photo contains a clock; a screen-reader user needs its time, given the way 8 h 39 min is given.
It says 5 h 07 min
